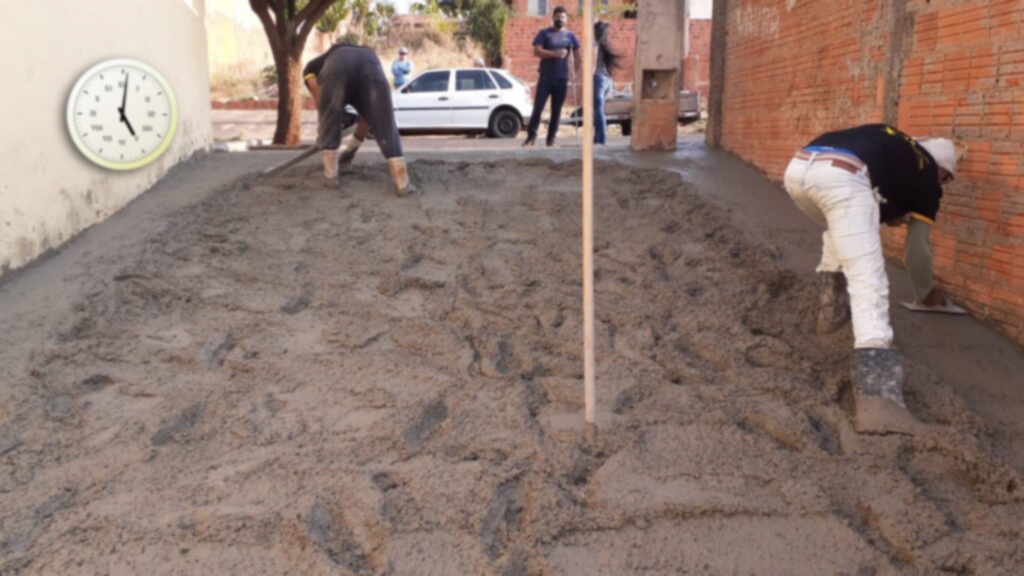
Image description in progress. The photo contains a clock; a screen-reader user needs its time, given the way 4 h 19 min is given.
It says 5 h 01 min
